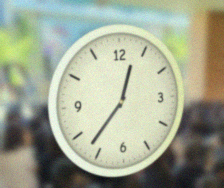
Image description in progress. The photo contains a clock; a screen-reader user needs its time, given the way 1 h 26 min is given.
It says 12 h 37 min
